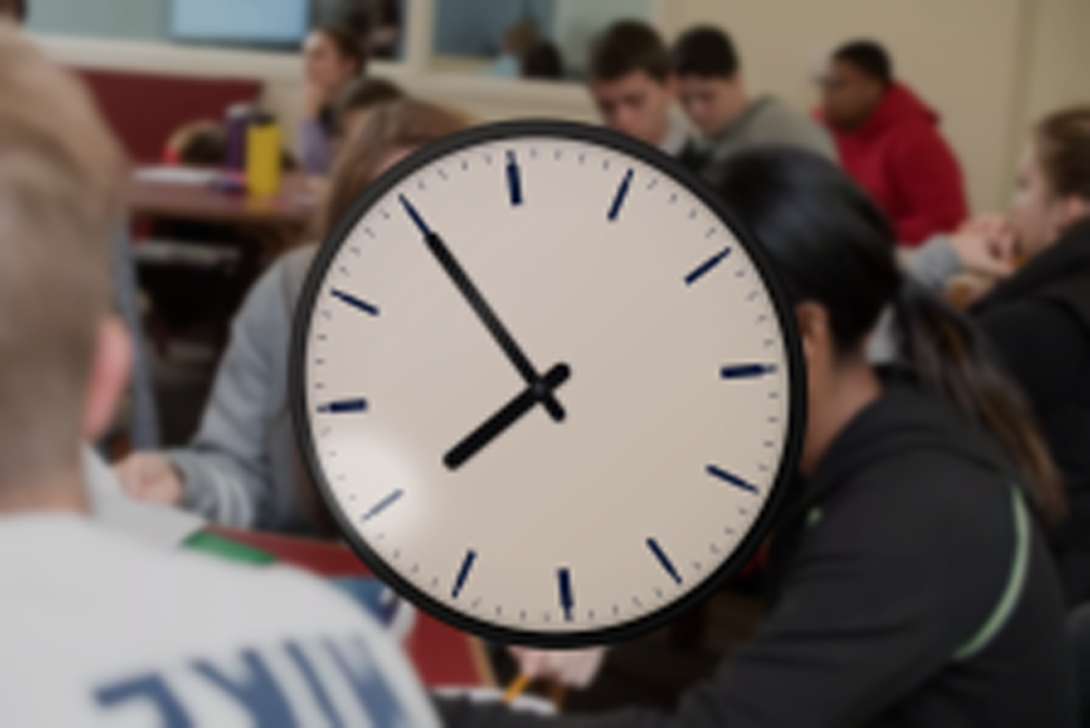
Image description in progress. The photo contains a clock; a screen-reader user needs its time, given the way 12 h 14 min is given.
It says 7 h 55 min
